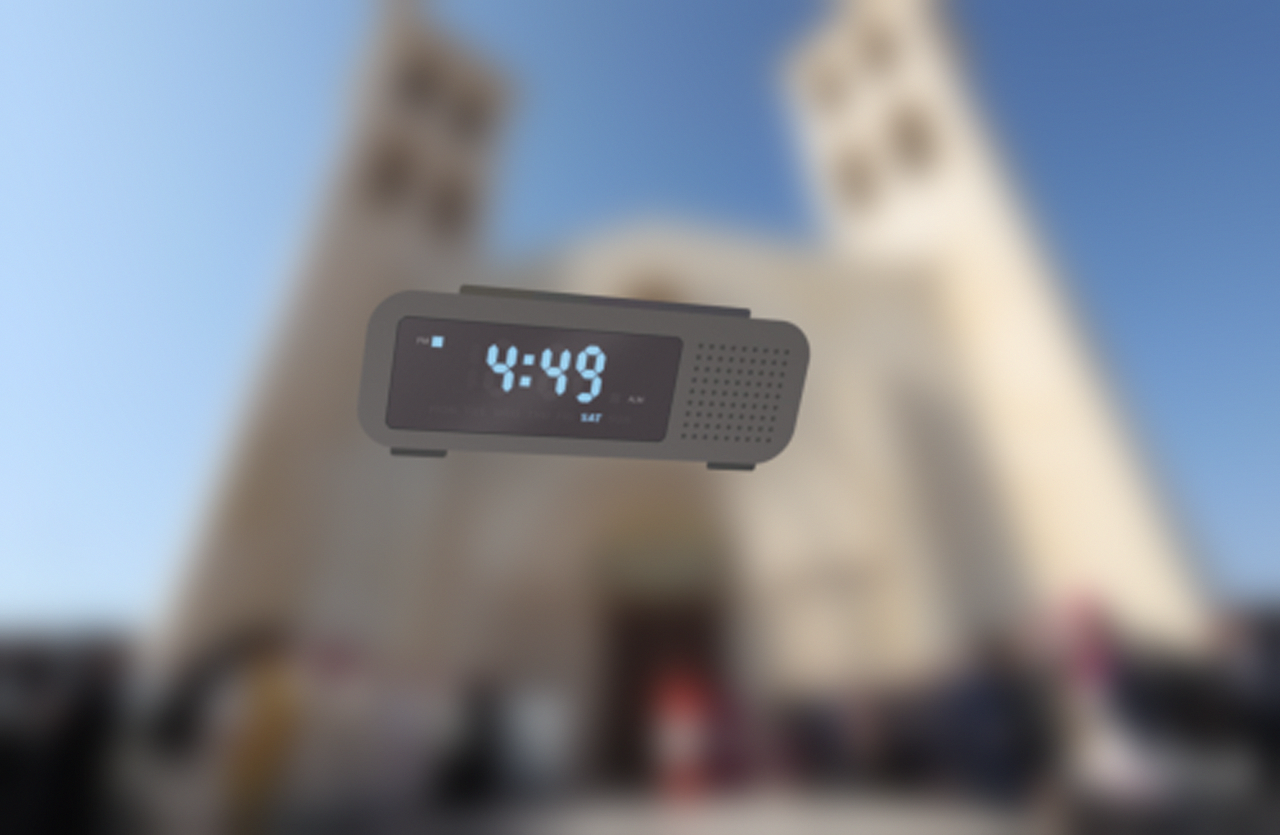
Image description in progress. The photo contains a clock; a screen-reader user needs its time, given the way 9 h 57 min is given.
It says 4 h 49 min
